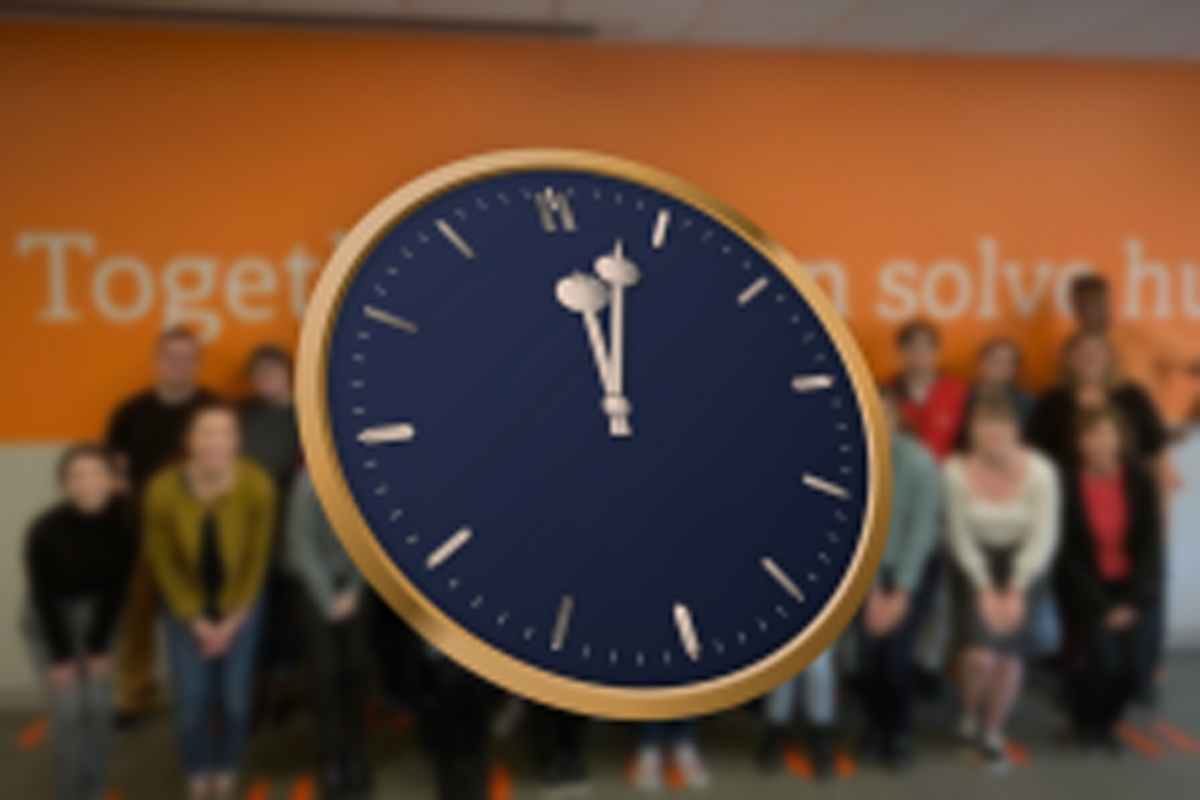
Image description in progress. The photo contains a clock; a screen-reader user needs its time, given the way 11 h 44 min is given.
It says 12 h 03 min
